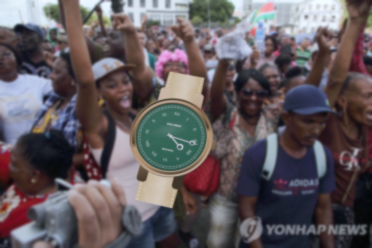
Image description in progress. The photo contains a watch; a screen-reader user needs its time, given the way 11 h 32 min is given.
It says 4 h 16 min
